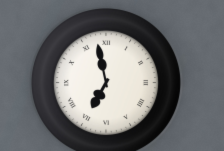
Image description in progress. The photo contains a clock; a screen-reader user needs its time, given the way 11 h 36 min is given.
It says 6 h 58 min
